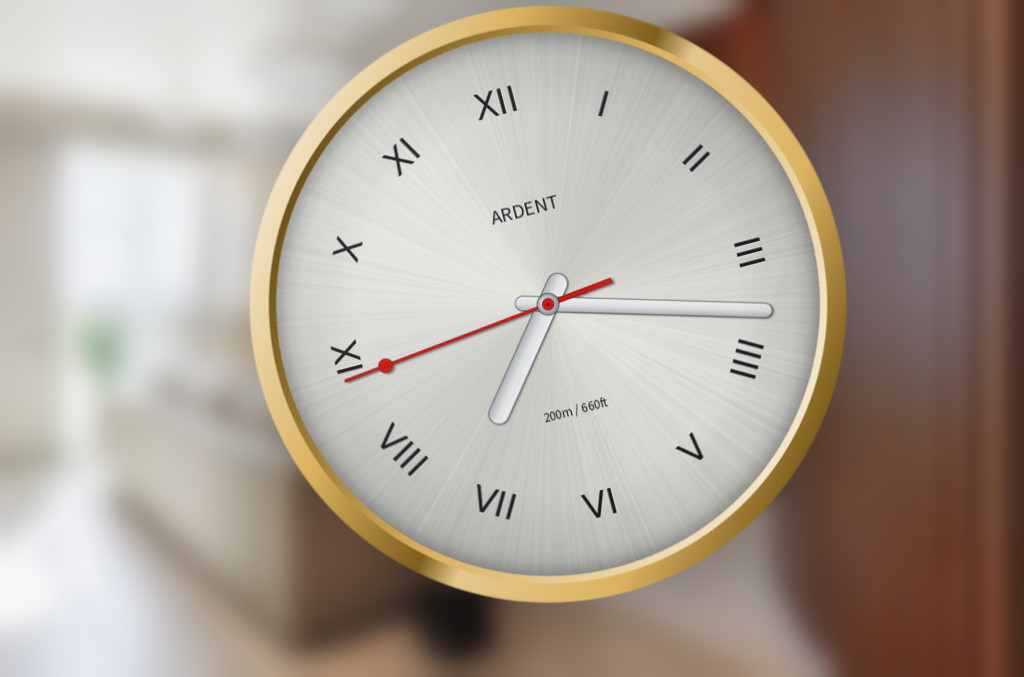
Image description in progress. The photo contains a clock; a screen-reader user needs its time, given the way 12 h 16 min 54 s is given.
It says 7 h 17 min 44 s
